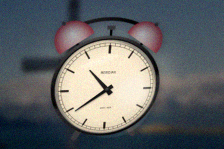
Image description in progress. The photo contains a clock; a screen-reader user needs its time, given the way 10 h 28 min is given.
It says 10 h 39 min
